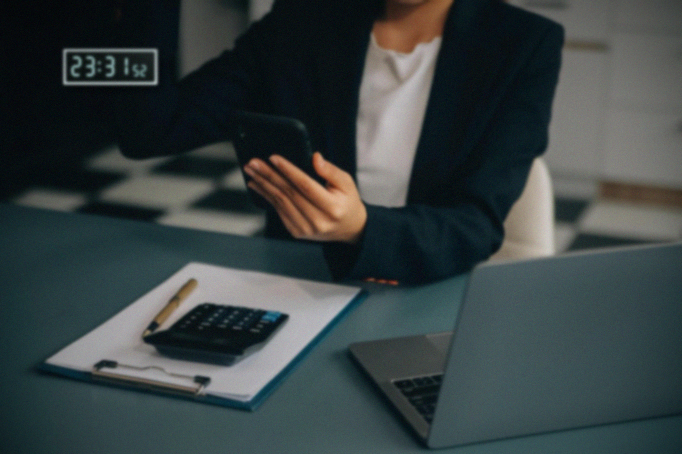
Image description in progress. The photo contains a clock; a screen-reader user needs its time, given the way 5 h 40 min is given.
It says 23 h 31 min
